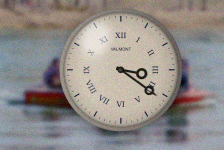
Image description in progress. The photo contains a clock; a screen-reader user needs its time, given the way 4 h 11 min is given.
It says 3 h 21 min
